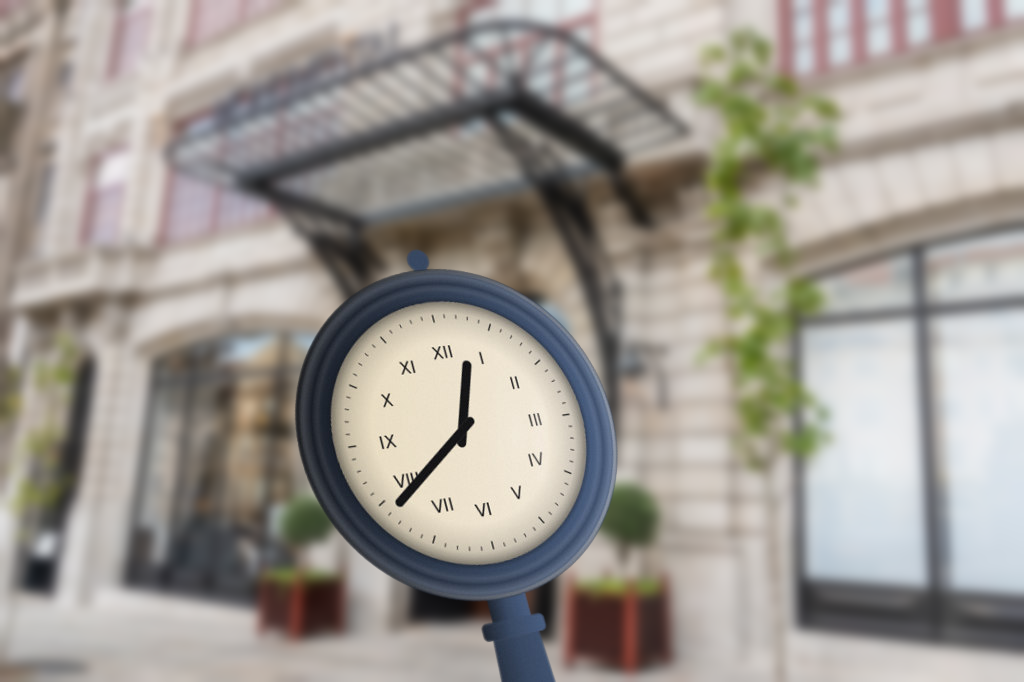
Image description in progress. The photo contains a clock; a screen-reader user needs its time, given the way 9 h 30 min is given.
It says 12 h 39 min
